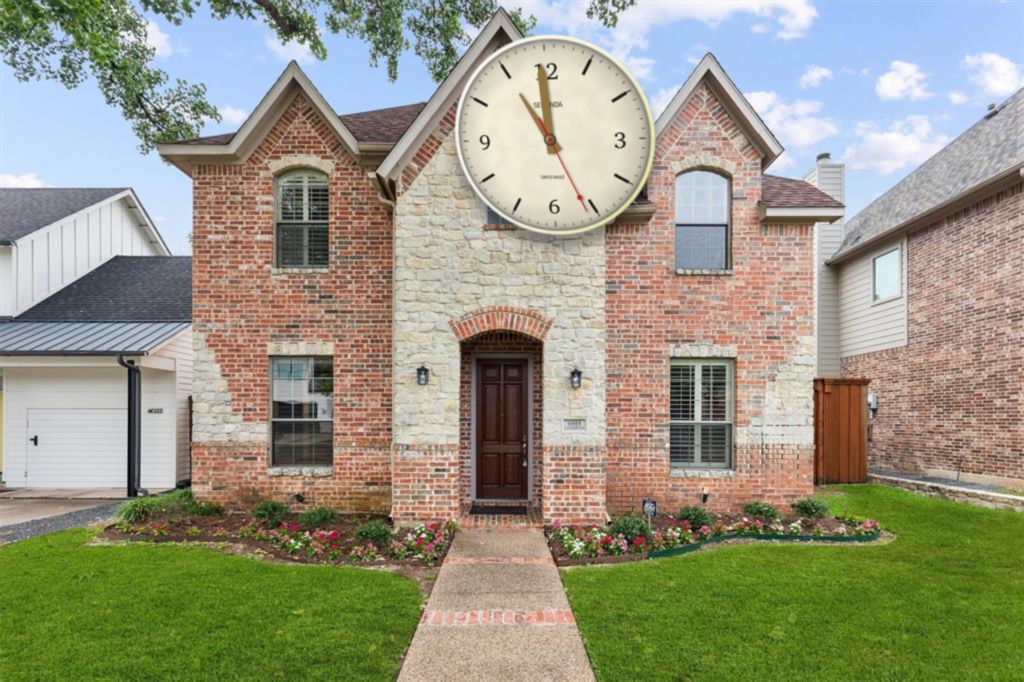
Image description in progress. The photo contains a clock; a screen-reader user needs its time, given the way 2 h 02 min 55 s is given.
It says 10 h 59 min 26 s
